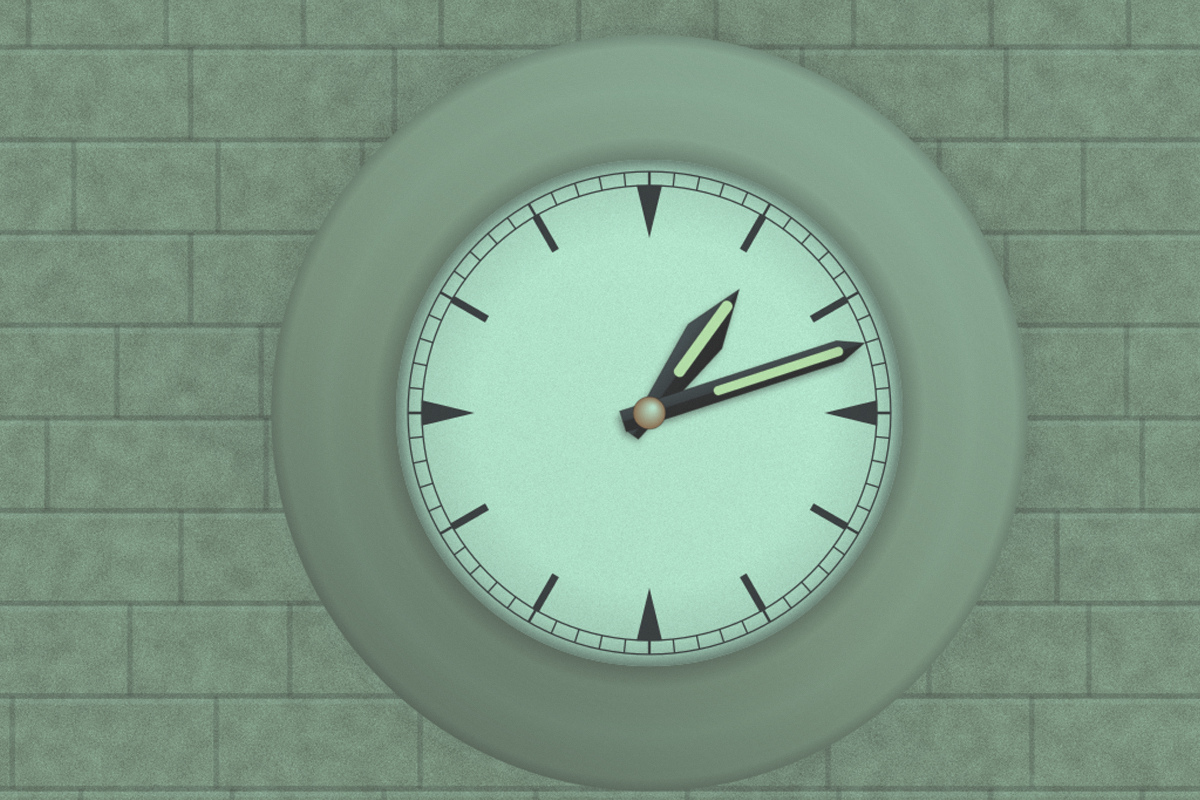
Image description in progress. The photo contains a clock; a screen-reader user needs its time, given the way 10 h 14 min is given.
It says 1 h 12 min
